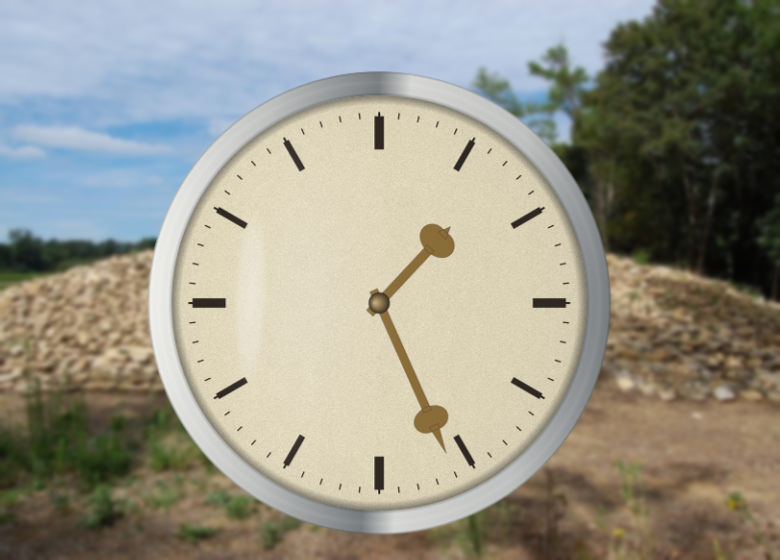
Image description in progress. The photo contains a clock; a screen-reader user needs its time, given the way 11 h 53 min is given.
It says 1 h 26 min
